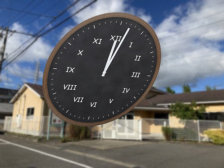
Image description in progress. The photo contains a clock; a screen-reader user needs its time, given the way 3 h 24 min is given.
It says 12 h 02 min
